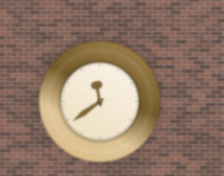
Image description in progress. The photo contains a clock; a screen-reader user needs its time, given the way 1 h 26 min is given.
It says 11 h 39 min
